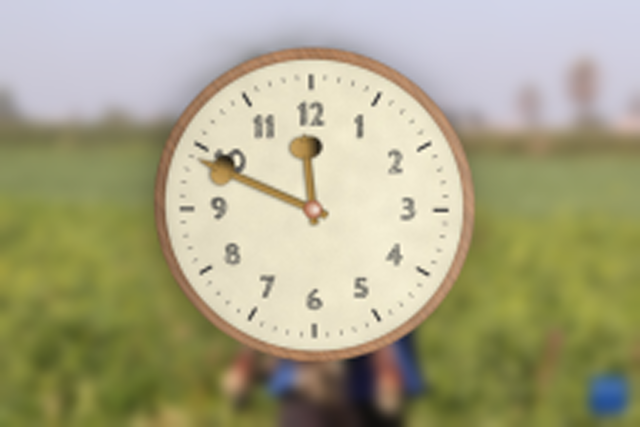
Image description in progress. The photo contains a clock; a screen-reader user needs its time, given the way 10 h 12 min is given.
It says 11 h 49 min
